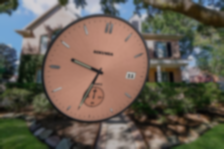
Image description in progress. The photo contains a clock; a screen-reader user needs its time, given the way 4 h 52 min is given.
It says 9 h 33 min
